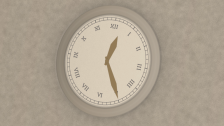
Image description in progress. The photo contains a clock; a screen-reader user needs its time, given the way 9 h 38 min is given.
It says 12 h 25 min
